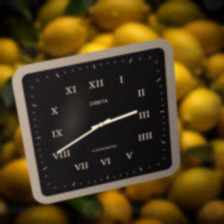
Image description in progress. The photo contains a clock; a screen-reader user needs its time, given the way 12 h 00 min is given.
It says 2 h 41 min
